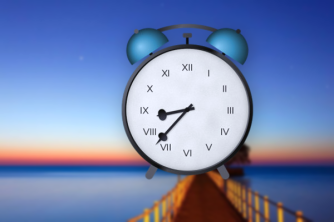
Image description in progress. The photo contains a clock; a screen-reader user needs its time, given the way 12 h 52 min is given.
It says 8 h 37 min
